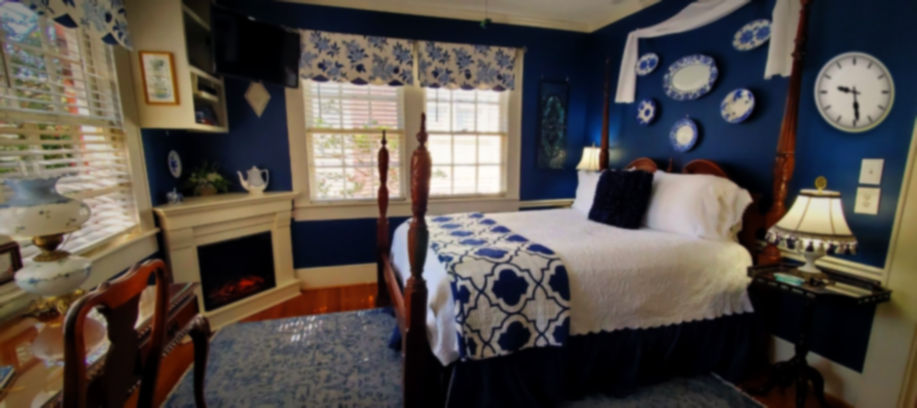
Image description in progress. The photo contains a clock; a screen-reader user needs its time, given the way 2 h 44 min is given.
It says 9 h 29 min
